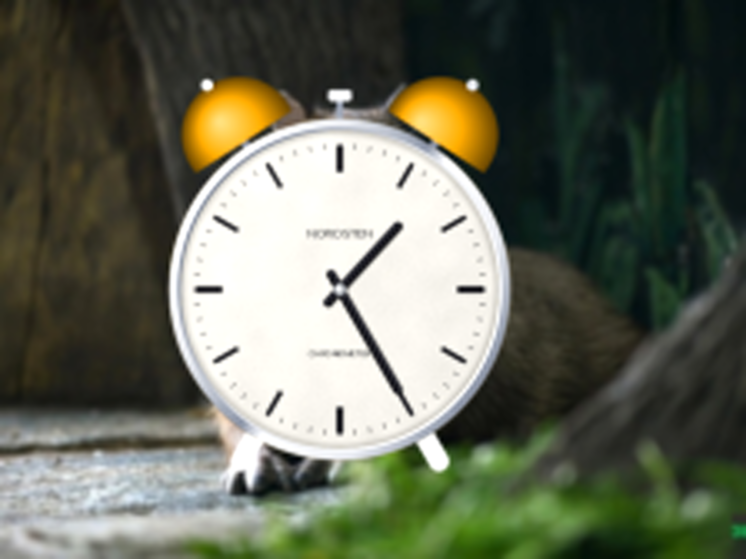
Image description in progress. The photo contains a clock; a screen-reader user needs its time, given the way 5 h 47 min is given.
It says 1 h 25 min
